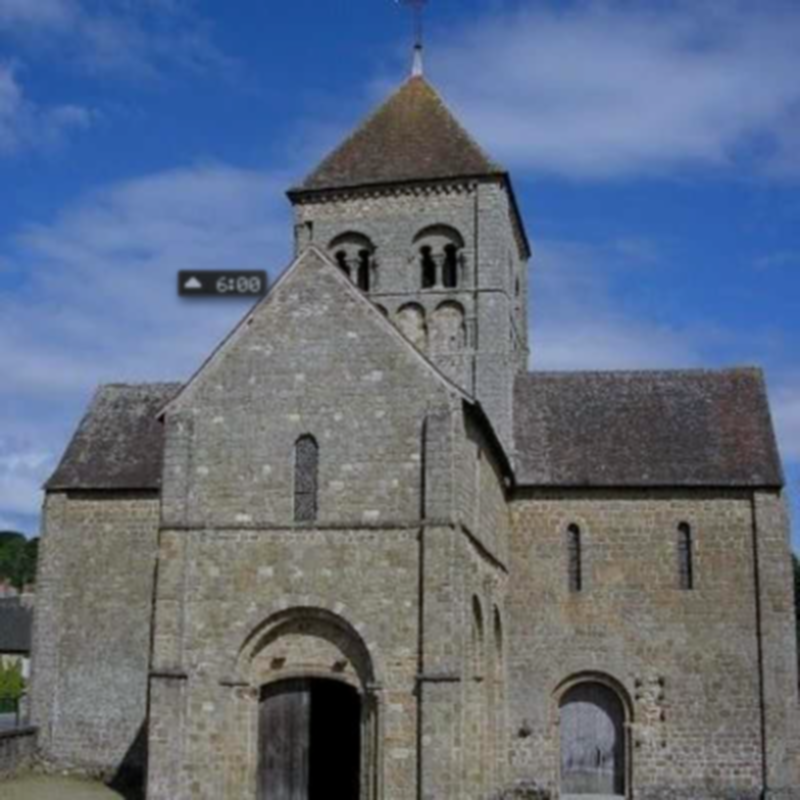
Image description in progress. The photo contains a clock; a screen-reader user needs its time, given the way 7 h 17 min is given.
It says 6 h 00 min
